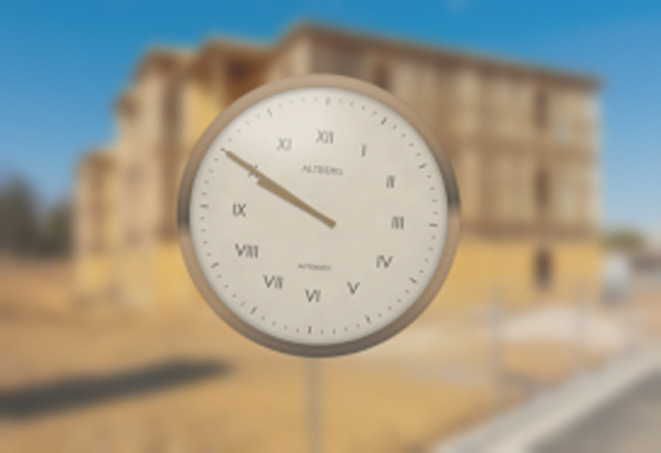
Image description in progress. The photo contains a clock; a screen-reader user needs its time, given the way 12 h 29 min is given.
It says 9 h 50 min
